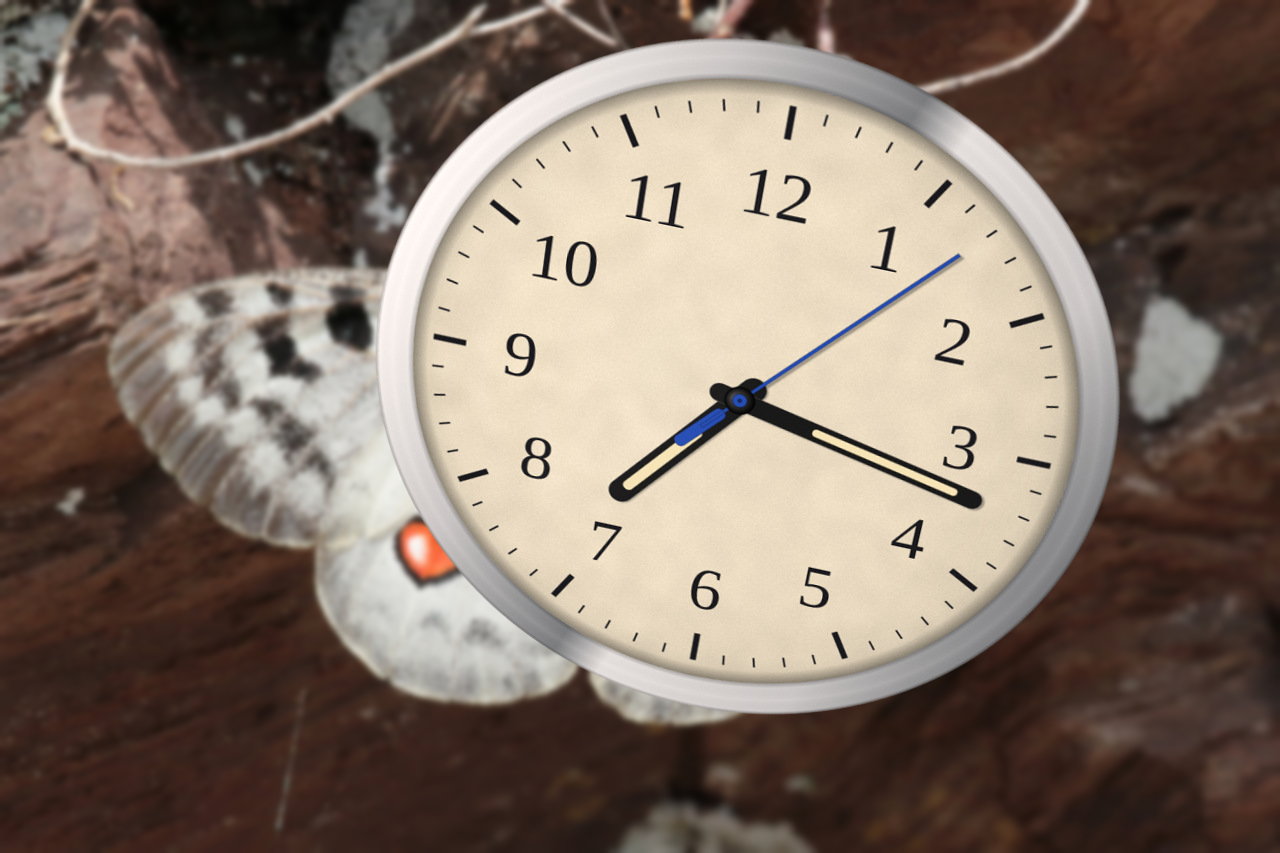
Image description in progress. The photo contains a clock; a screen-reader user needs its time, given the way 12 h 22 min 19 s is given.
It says 7 h 17 min 07 s
